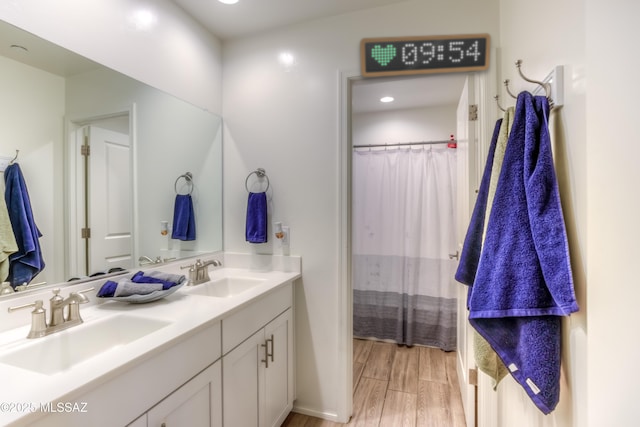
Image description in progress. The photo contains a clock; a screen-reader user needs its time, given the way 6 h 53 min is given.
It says 9 h 54 min
